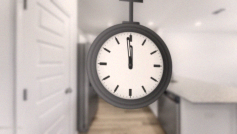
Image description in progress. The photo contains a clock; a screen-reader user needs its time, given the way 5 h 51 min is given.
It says 11 h 59 min
